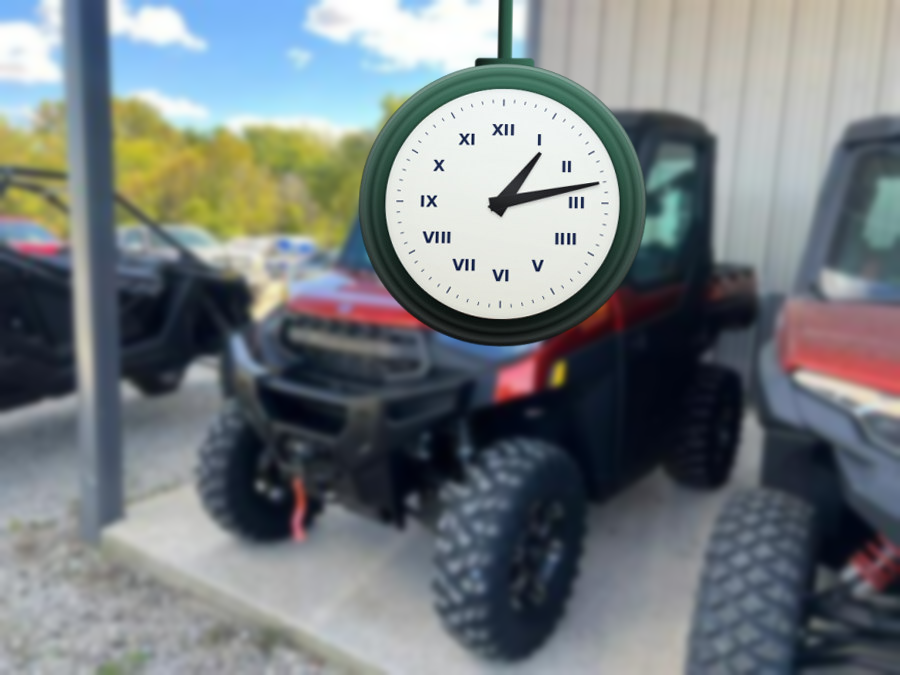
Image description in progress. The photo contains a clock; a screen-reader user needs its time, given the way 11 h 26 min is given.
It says 1 h 13 min
